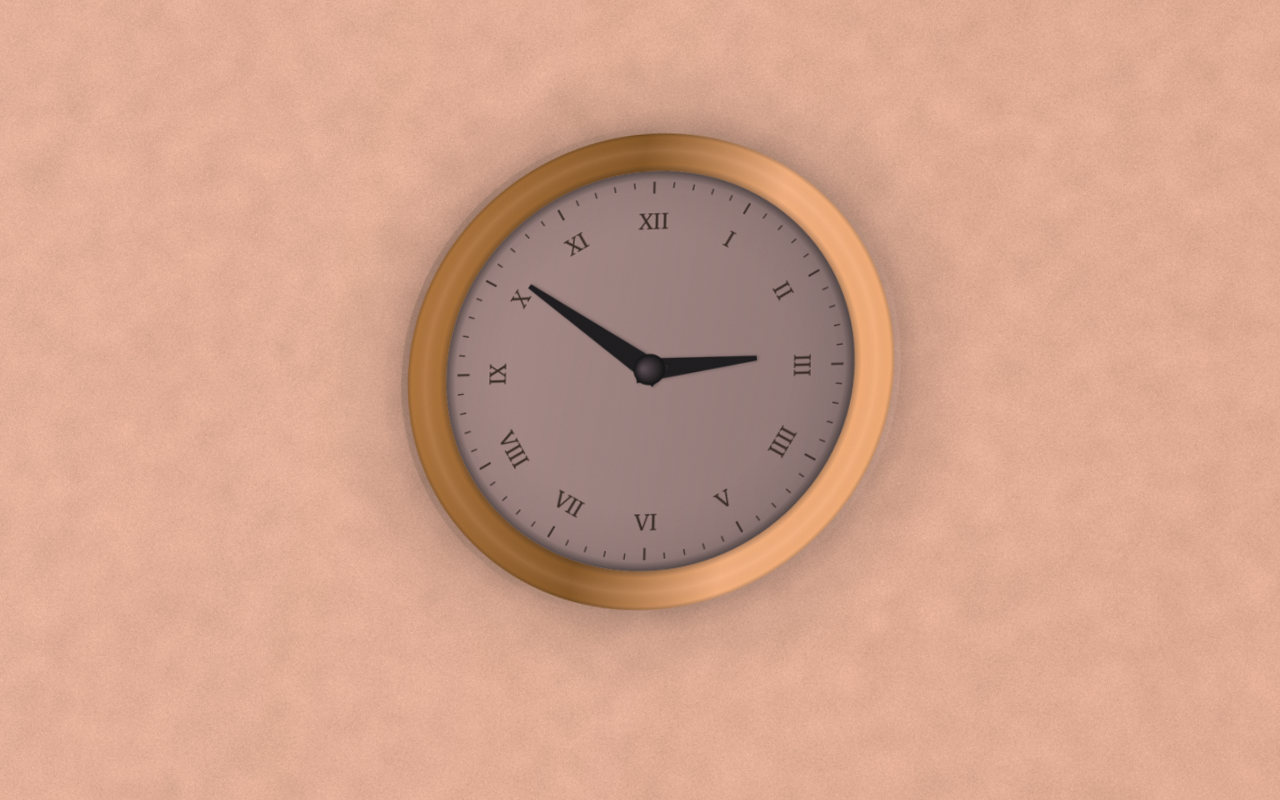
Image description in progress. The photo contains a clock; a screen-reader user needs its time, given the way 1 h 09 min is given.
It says 2 h 51 min
